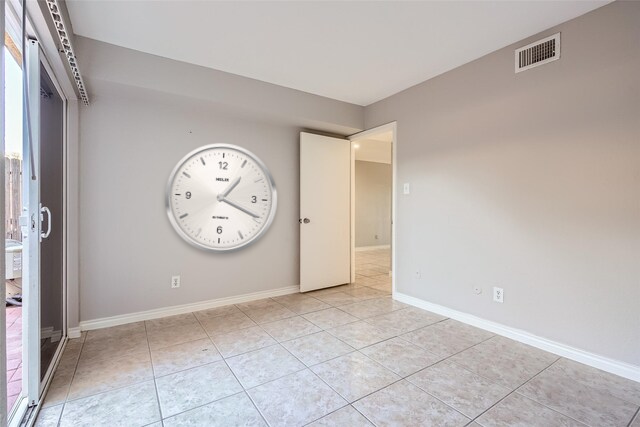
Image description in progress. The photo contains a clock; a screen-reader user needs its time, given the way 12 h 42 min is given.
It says 1 h 19 min
